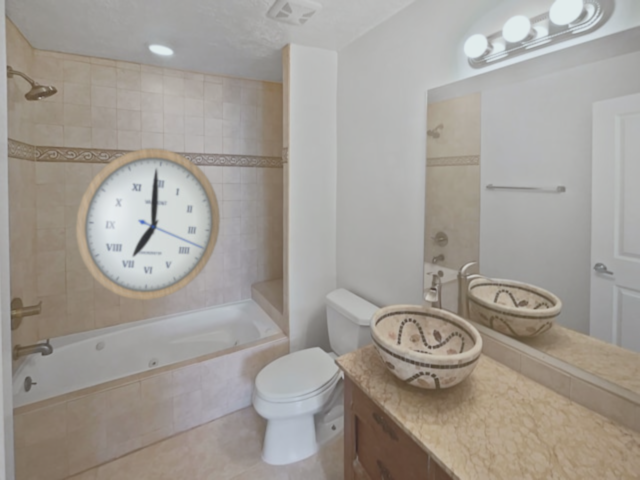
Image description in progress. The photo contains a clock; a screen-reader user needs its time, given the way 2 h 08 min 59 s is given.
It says 6 h 59 min 18 s
